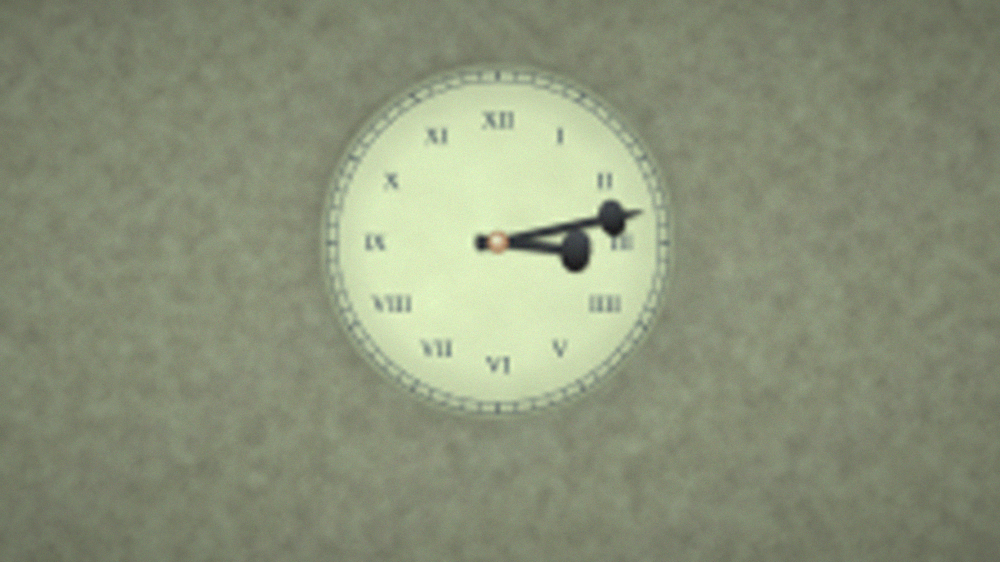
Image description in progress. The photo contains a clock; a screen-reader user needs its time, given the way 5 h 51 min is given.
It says 3 h 13 min
